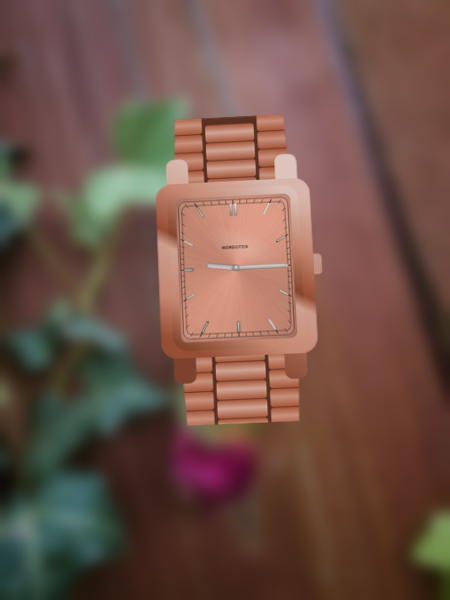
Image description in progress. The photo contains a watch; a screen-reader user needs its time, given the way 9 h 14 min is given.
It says 9 h 15 min
